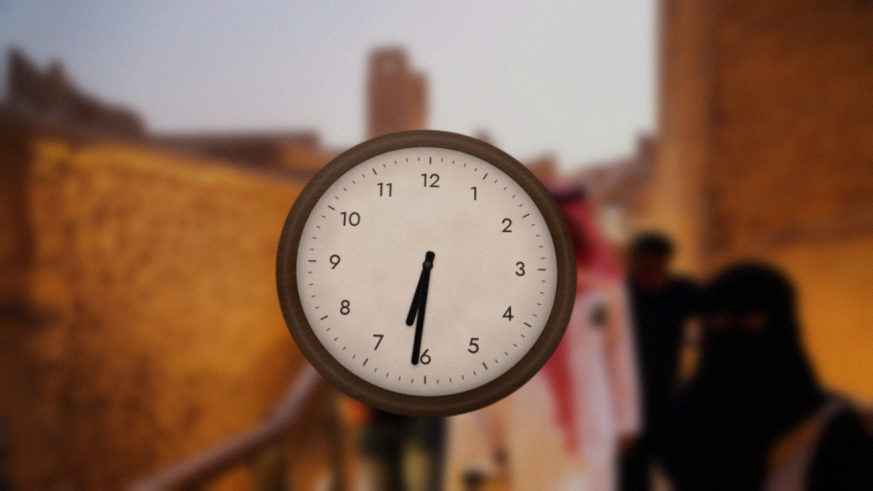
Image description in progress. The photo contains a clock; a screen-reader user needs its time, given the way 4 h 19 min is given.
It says 6 h 31 min
